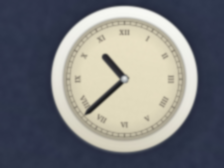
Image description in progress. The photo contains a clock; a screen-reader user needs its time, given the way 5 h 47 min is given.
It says 10 h 38 min
